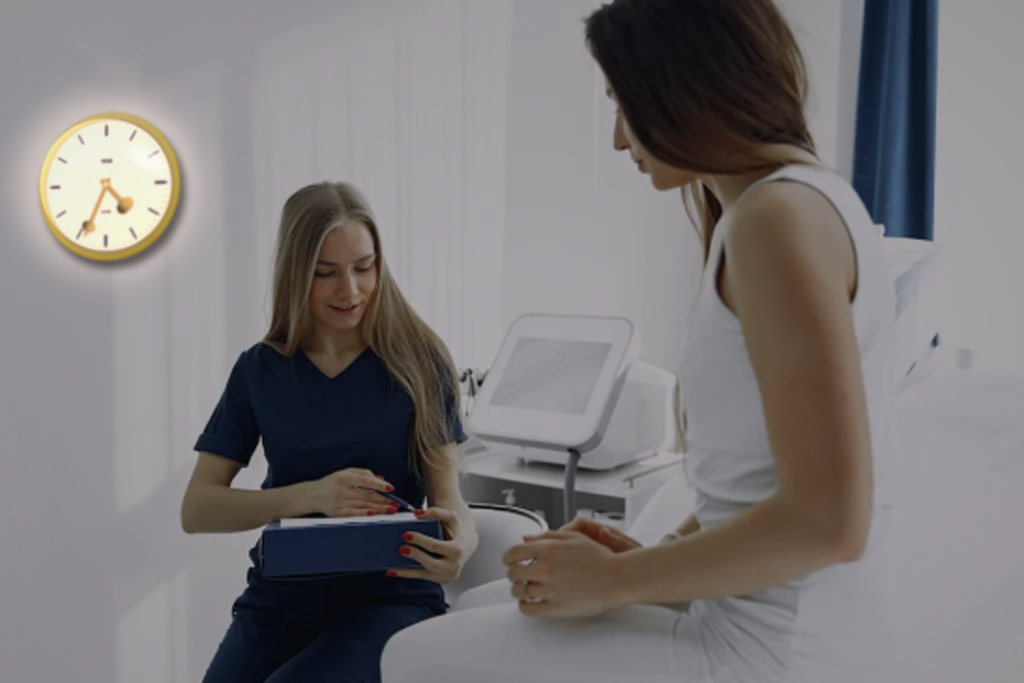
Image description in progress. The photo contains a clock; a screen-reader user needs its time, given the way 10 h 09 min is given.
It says 4 h 34 min
